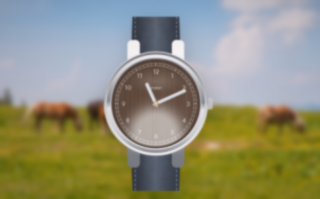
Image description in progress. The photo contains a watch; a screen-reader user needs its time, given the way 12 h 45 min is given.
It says 11 h 11 min
